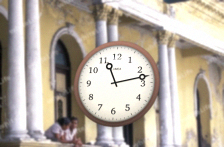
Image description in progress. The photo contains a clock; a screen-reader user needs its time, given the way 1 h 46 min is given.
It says 11 h 13 min
